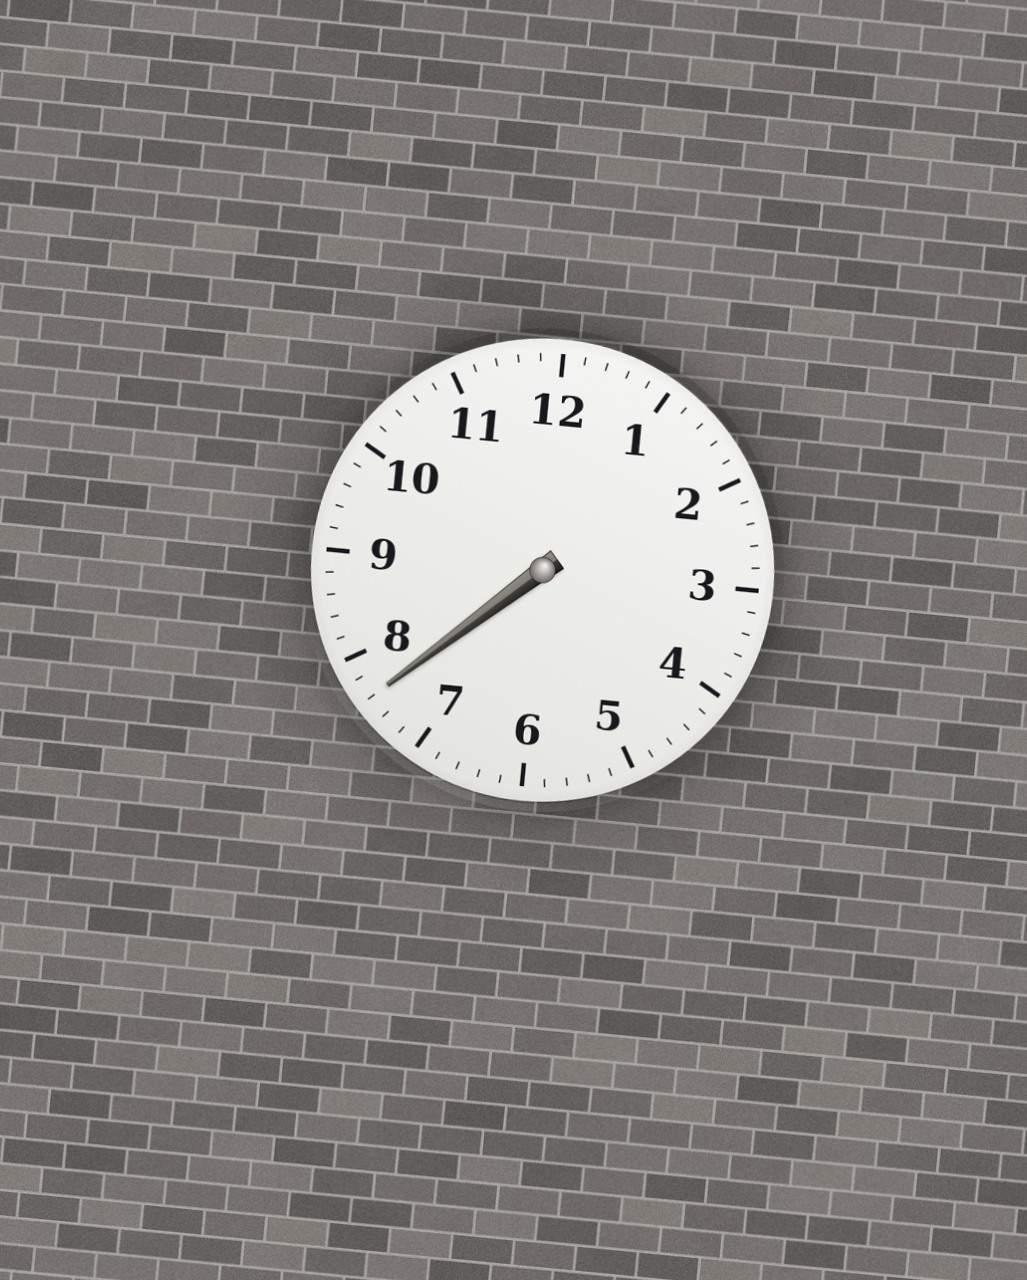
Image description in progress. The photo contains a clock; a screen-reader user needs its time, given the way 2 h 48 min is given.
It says 7 h 38 min
